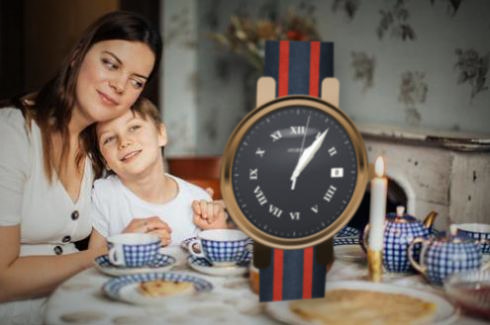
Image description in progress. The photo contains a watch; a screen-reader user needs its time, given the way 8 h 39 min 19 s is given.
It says 1 h 06 min 02 s
